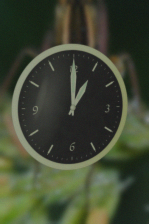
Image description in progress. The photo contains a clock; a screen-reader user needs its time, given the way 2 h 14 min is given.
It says 1 h 00 min
